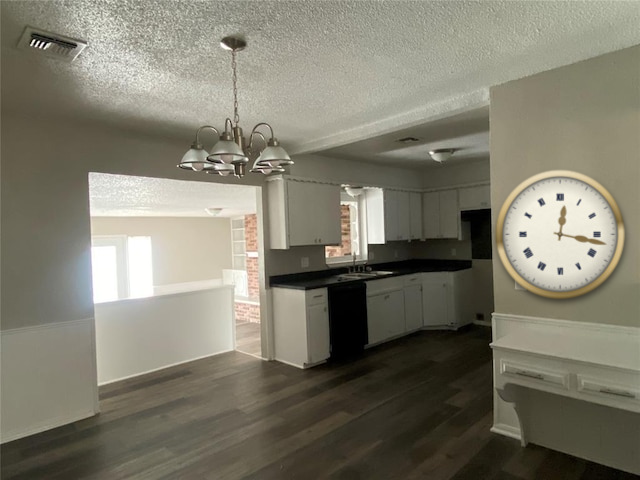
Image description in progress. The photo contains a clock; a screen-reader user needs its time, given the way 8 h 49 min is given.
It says 12 h 17 min
